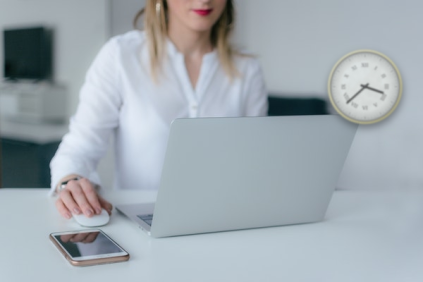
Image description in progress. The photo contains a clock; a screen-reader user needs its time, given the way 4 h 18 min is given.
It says 3 h 38 min
